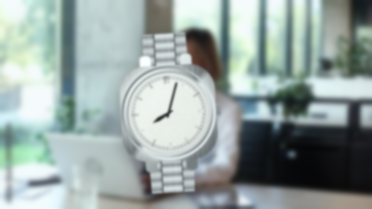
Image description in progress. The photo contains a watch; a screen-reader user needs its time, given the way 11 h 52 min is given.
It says 8 h 03 min
